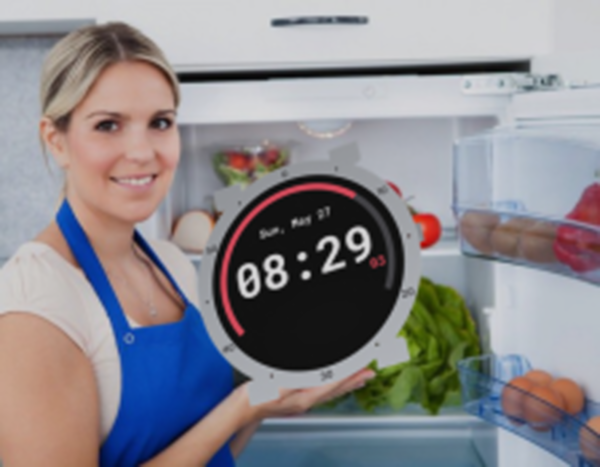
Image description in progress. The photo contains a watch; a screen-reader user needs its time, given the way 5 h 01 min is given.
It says 8 h 29 min
